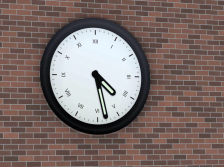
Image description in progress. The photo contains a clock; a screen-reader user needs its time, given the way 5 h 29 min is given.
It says 4 h 28 min
